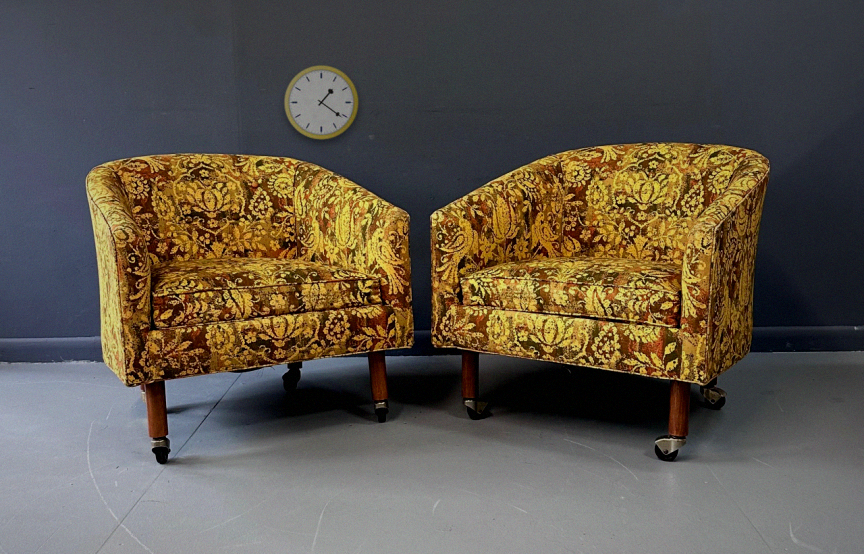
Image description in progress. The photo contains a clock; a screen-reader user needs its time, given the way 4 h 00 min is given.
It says 1 h 21 min
